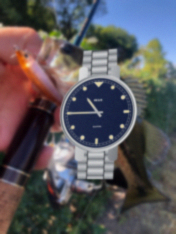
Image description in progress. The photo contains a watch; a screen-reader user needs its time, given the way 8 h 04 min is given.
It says 10 h 45 min
